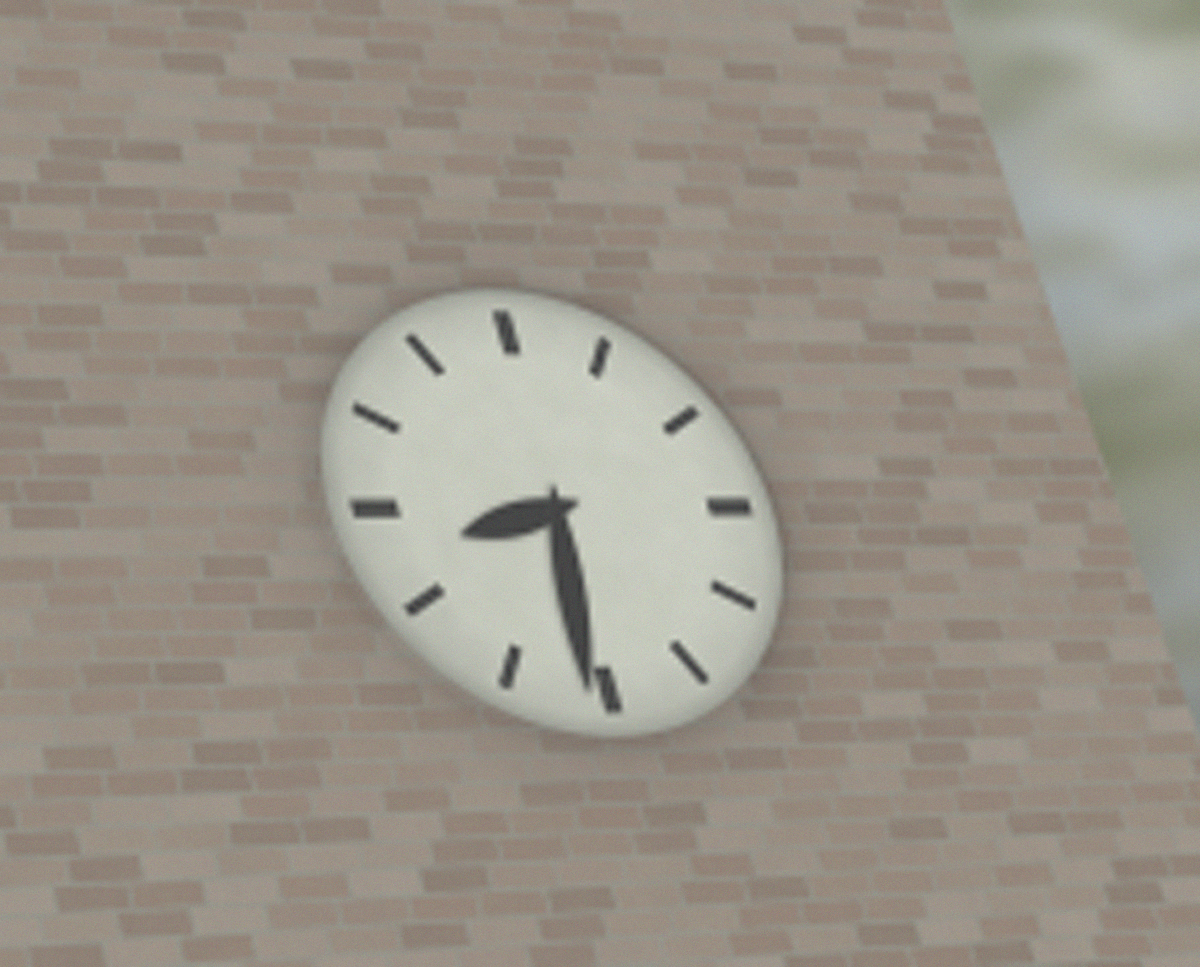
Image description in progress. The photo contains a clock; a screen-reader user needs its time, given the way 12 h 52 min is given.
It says 8 h 31 min
